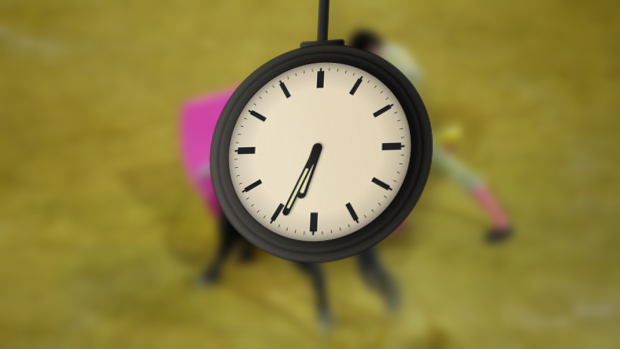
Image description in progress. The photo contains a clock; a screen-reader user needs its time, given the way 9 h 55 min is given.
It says 6 h 34 min
